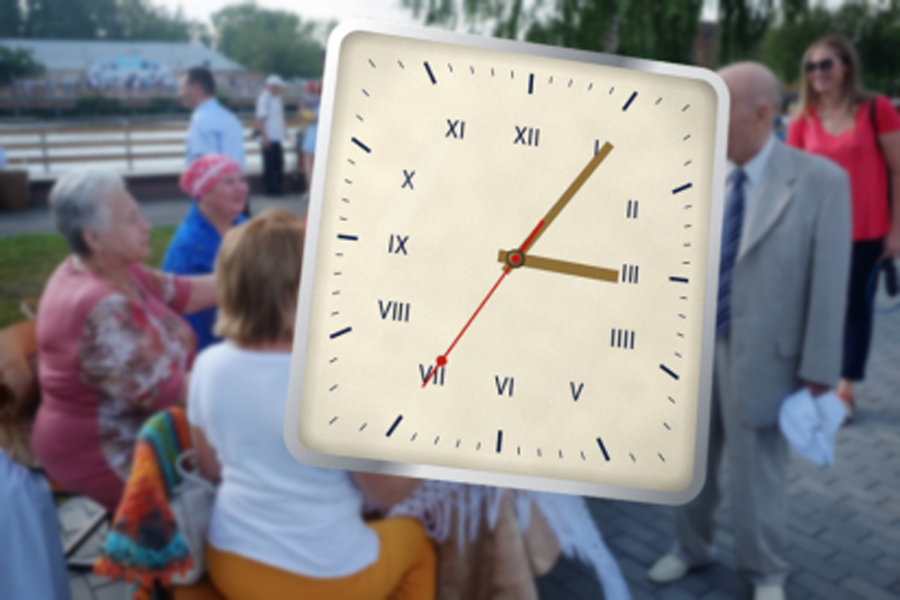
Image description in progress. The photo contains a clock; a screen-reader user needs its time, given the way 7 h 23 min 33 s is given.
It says 3 h 05 min 35 s
